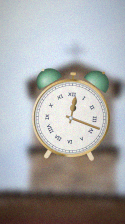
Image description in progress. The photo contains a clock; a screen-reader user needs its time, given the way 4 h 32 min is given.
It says 12 h 18 min
